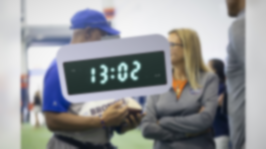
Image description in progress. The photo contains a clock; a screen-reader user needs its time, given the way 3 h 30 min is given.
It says 13 h 02 min
